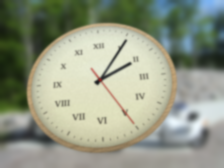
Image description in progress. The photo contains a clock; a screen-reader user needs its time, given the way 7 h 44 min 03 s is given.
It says 2 h 05 min 25 s
